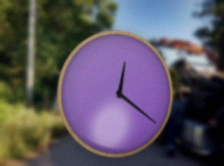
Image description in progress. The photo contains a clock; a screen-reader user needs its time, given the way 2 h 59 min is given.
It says 12 h 21 min
